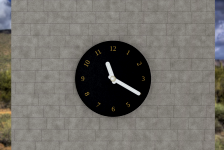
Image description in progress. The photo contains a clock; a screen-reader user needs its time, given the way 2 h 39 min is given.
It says 11 h 20 min
